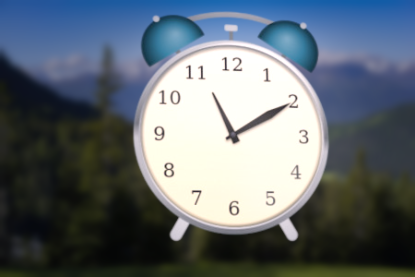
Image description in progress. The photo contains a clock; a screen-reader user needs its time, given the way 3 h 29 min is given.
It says 11 h 10 min
